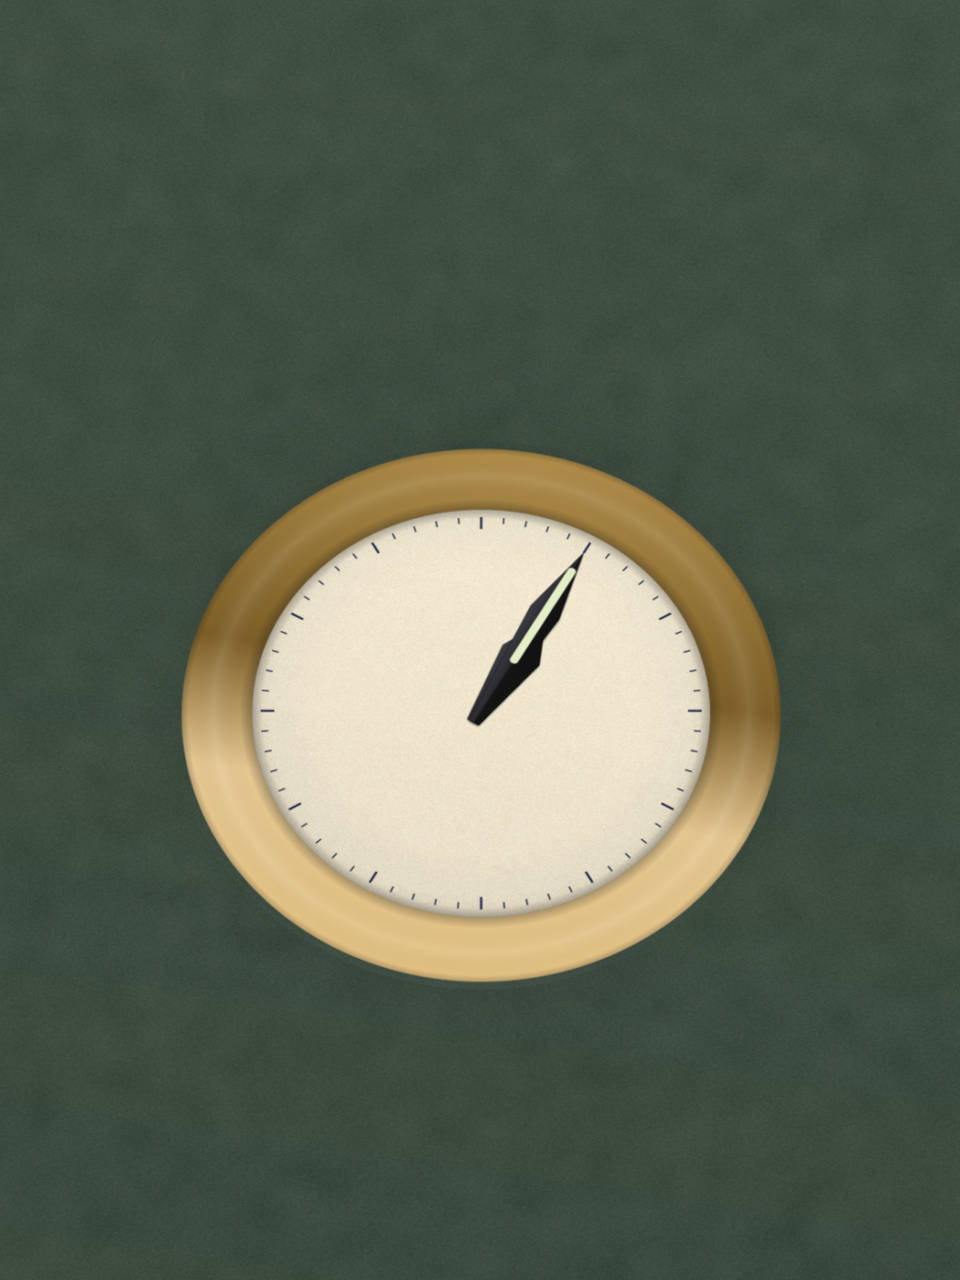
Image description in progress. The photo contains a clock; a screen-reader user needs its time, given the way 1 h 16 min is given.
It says 1 h 05 min
